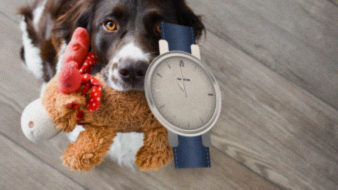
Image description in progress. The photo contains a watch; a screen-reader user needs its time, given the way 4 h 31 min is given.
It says 10 h 59 min
